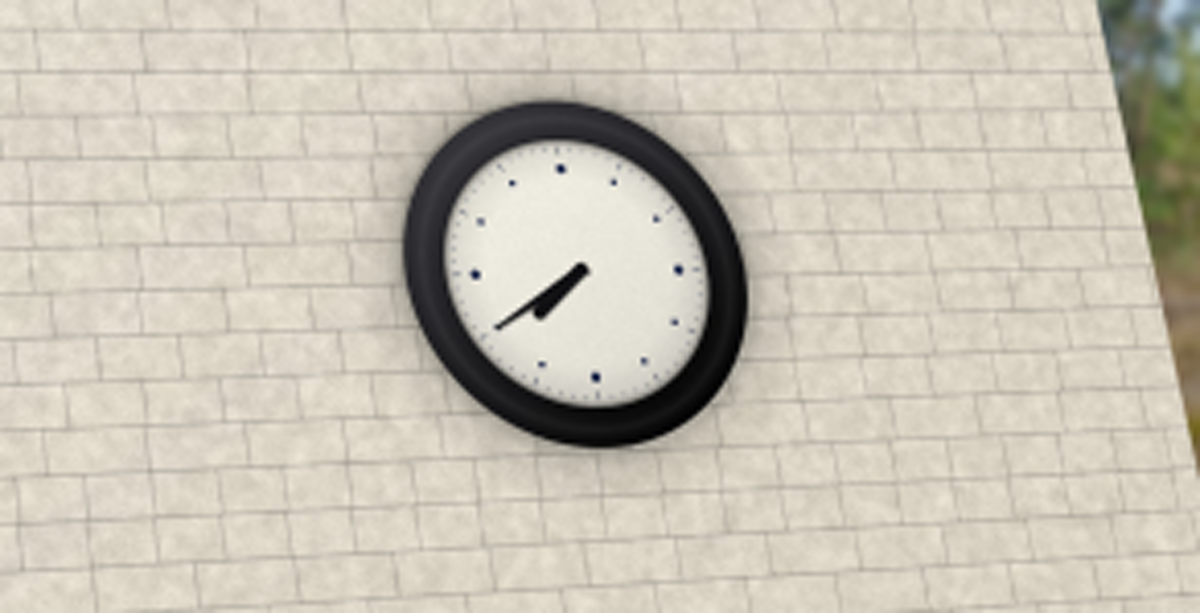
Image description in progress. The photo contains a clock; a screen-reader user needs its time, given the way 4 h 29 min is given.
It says 7 h 40 min
